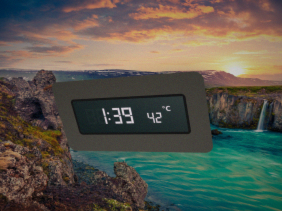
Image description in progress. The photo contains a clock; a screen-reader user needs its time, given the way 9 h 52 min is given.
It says 1 h 39 min
